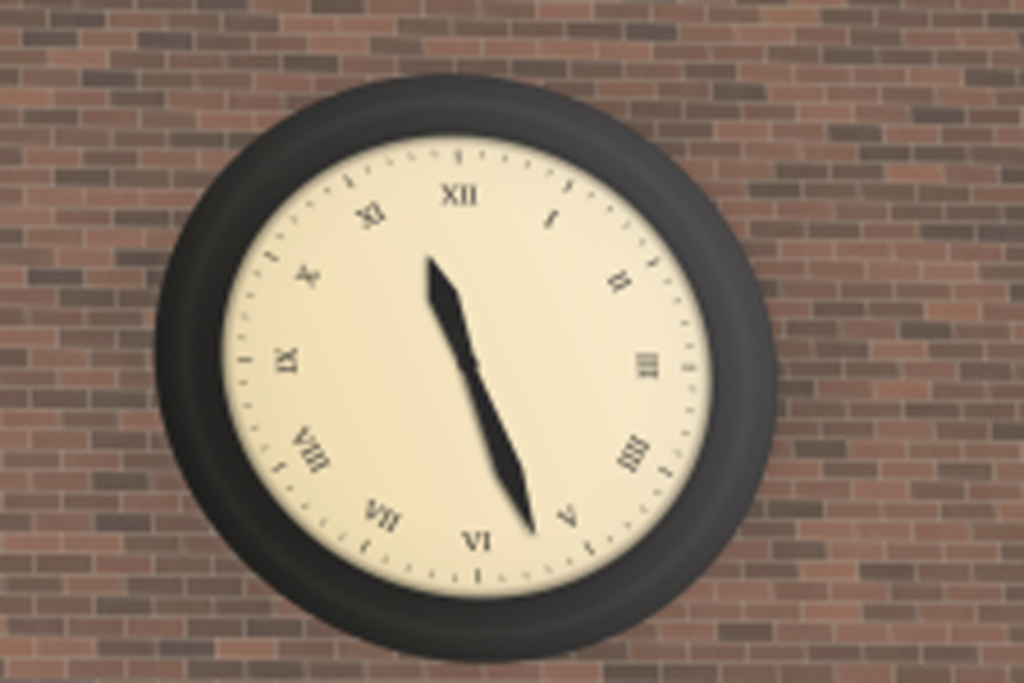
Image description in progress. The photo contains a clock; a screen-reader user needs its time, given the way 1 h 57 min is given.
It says 11 h 27 min
